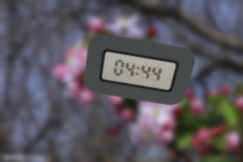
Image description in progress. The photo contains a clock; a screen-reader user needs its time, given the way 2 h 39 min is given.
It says 4 h 44 min
